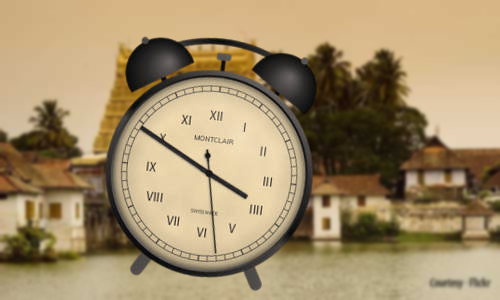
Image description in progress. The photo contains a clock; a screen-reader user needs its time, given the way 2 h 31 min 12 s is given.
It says 3 h 49 min 28 s
